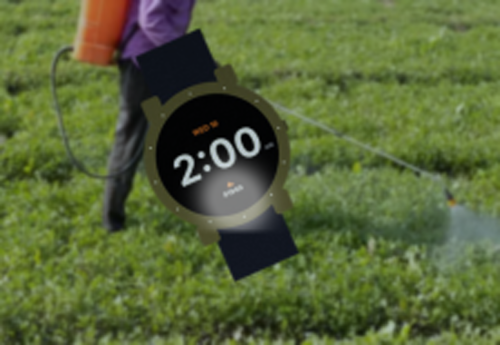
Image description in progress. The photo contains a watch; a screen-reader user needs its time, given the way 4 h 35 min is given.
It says 2 h 00 min
